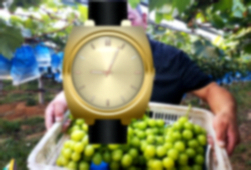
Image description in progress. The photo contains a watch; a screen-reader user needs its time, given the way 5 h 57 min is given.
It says 9 h 04 min
